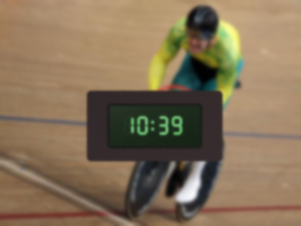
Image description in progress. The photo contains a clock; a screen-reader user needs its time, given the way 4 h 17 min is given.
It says 10 h 39 min
